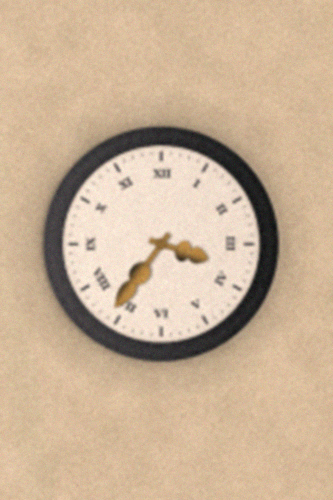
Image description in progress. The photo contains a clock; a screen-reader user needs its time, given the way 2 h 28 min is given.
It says 3 h 36 min
